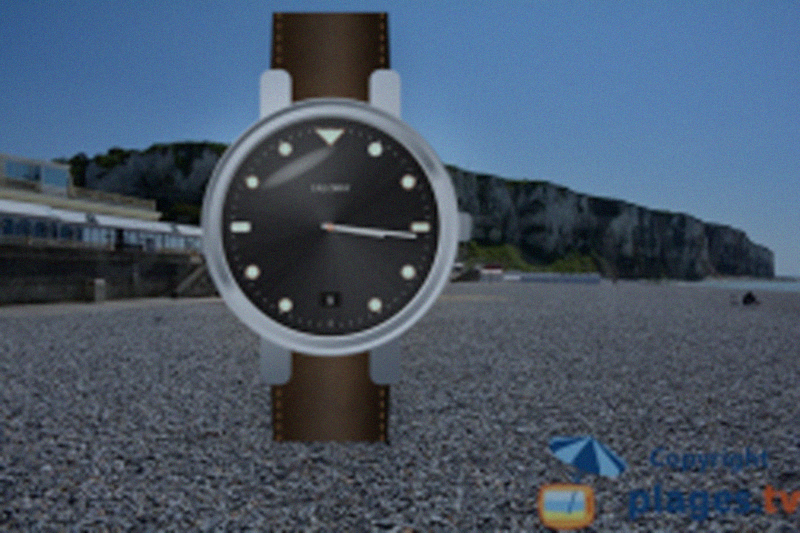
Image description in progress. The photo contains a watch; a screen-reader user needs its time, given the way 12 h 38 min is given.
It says 3 h 16 min
